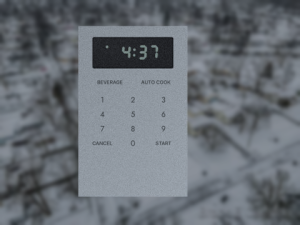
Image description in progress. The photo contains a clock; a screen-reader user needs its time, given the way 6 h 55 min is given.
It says 4 h 37 min
